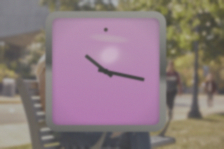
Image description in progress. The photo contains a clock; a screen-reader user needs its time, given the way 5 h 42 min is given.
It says 10 h 17 min
